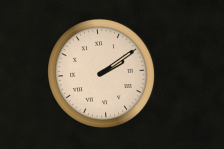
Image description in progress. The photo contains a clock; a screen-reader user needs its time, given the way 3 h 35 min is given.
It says 2 h 10 min
